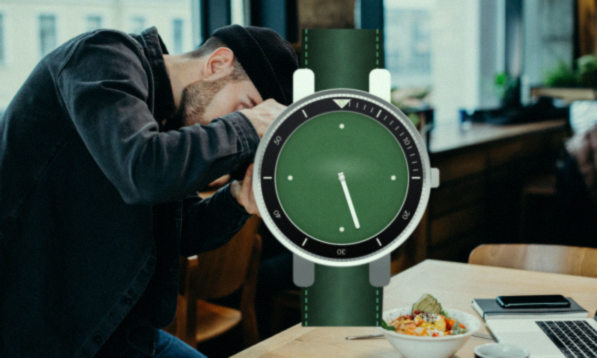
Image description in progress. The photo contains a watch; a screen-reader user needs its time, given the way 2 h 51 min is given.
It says 5 h 27 min
